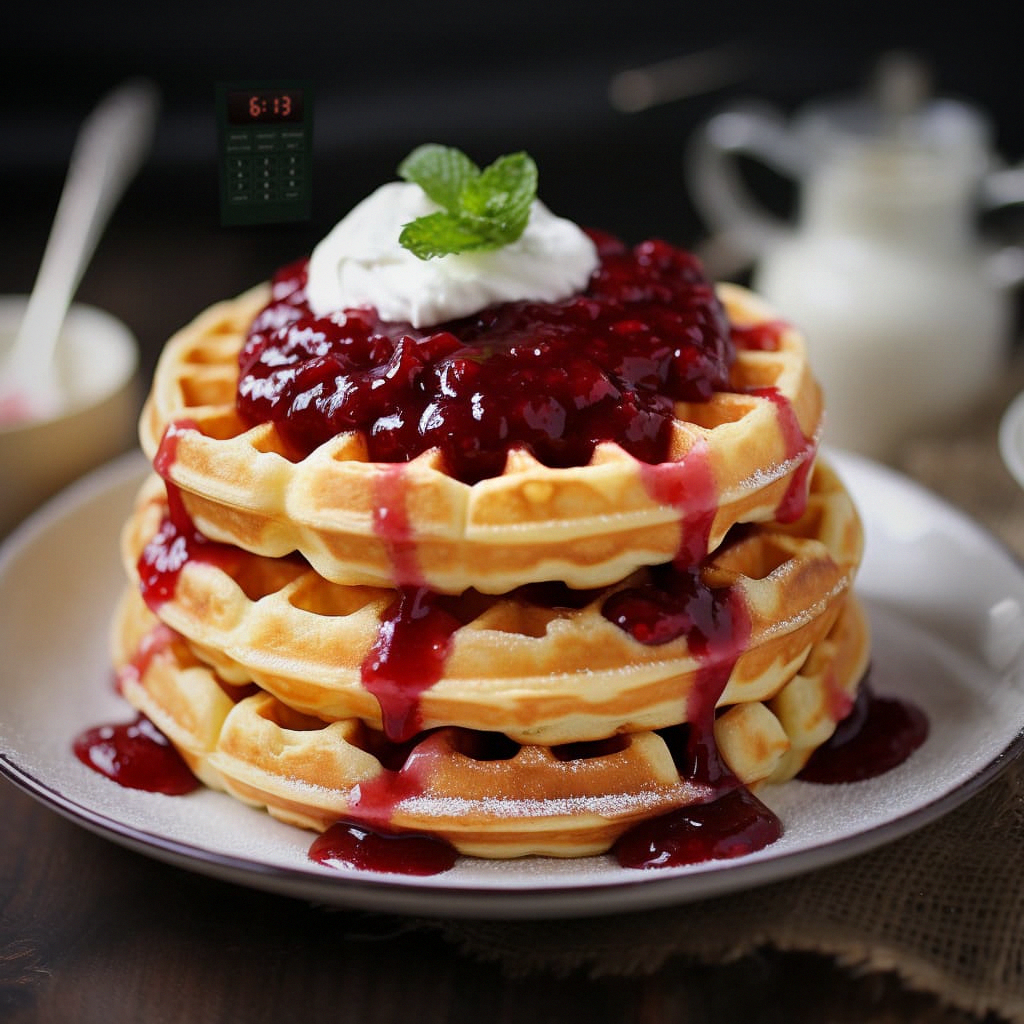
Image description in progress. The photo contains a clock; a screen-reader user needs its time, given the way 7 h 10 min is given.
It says 6 h 13 min
